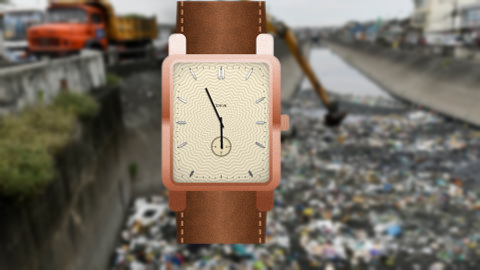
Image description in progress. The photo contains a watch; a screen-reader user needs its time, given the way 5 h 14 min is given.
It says 5 h 56 min
